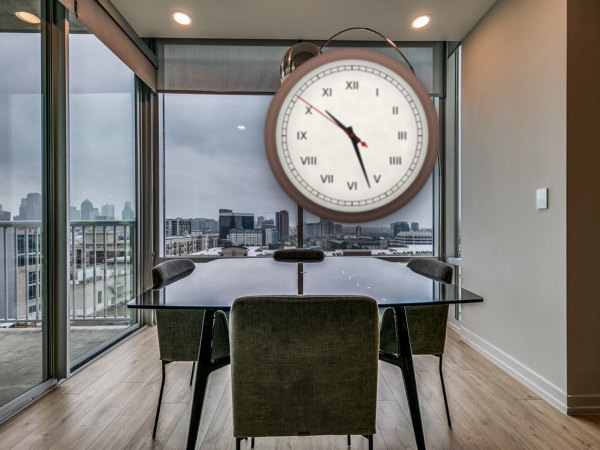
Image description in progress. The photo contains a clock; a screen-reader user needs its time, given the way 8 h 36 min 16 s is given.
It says 10 h 26 min 51 s
